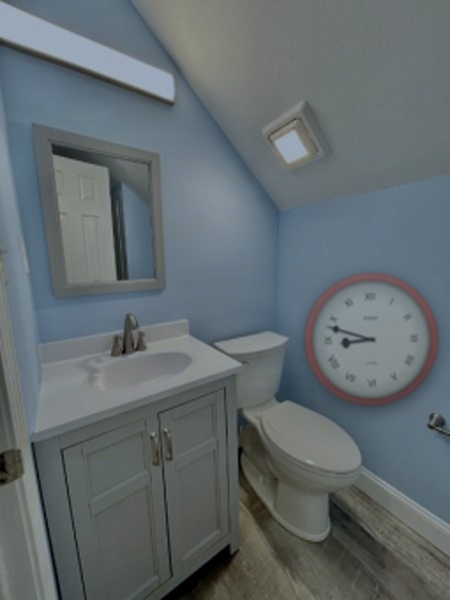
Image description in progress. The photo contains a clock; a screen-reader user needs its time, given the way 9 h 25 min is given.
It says 8 h 48 min
